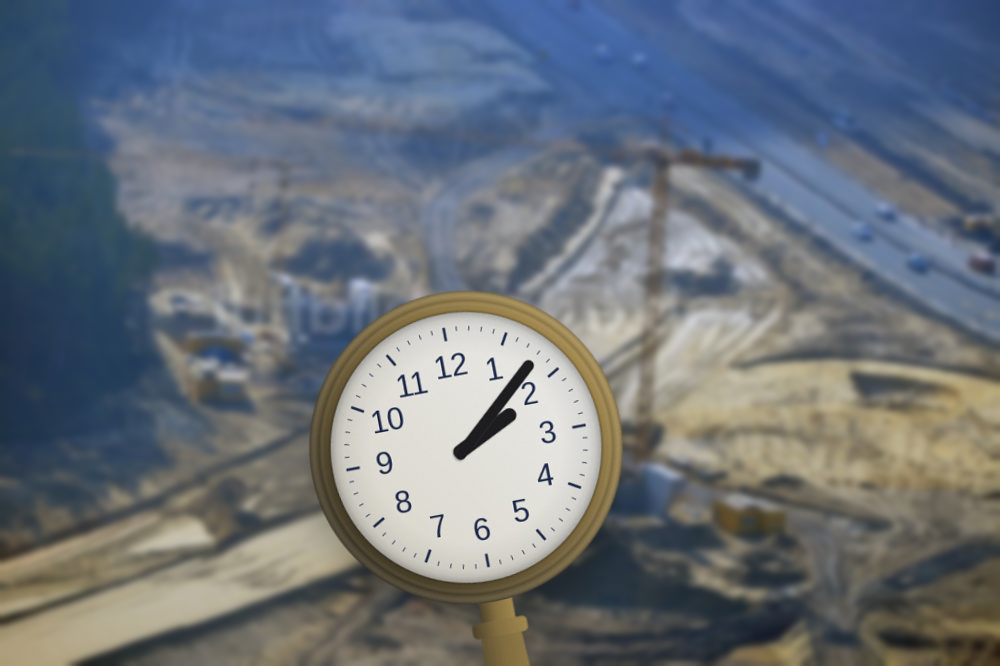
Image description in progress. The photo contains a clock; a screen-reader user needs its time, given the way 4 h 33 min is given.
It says 2 h 08 min
